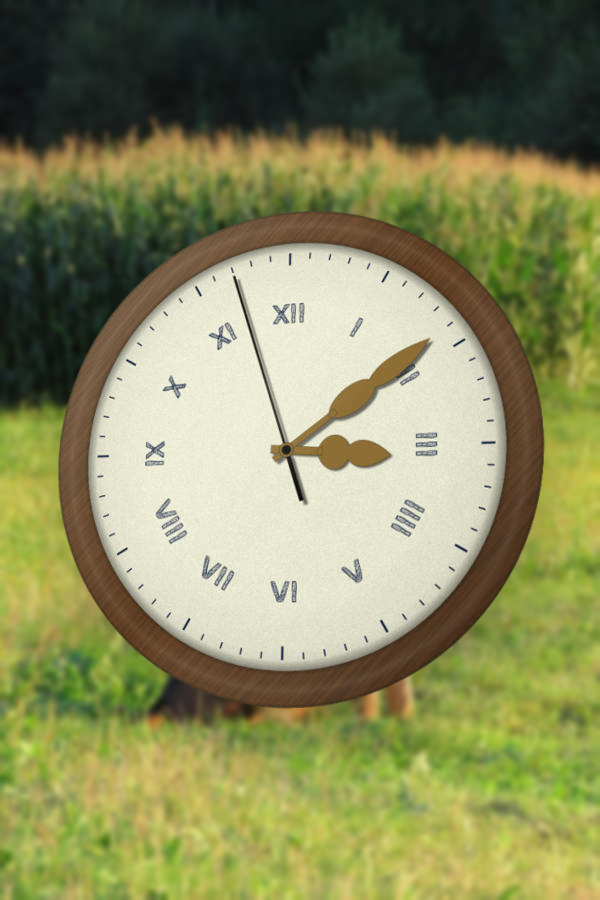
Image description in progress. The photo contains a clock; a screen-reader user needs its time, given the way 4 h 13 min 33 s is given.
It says 3 h 08 min 57 s
